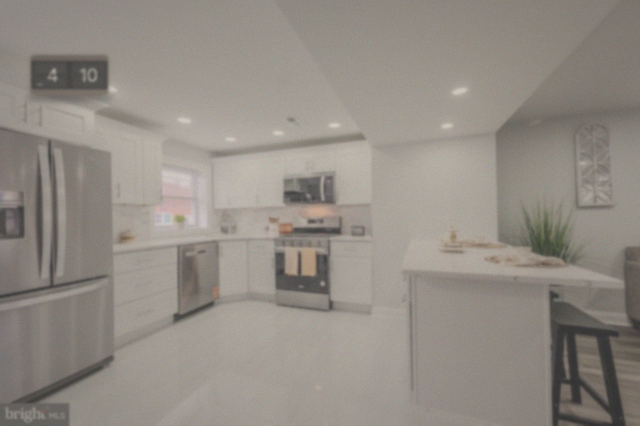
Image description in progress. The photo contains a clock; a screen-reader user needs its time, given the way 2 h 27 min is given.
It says 4 h 10 min
